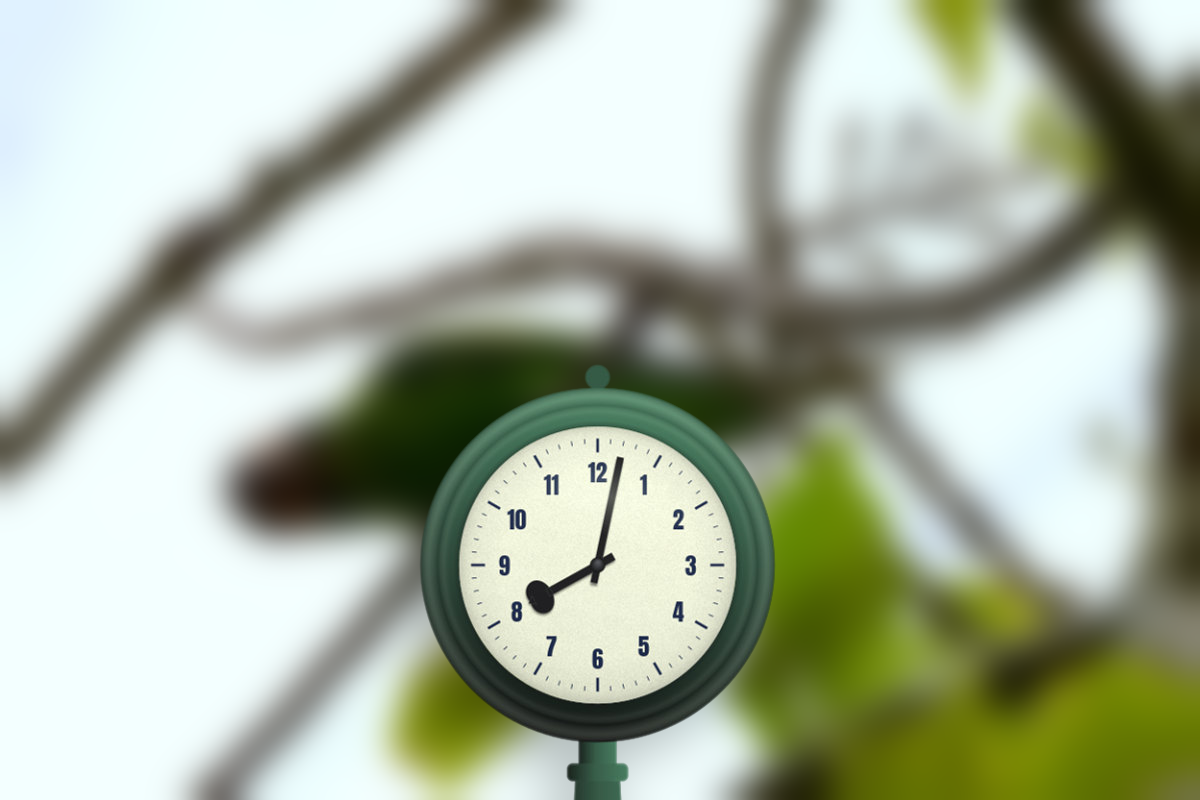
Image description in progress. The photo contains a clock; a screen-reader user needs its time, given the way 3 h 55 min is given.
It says 8 h 02 min
